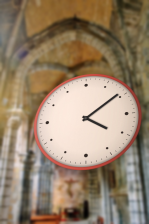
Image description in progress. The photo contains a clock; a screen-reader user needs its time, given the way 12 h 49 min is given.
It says 4 h 09 min
